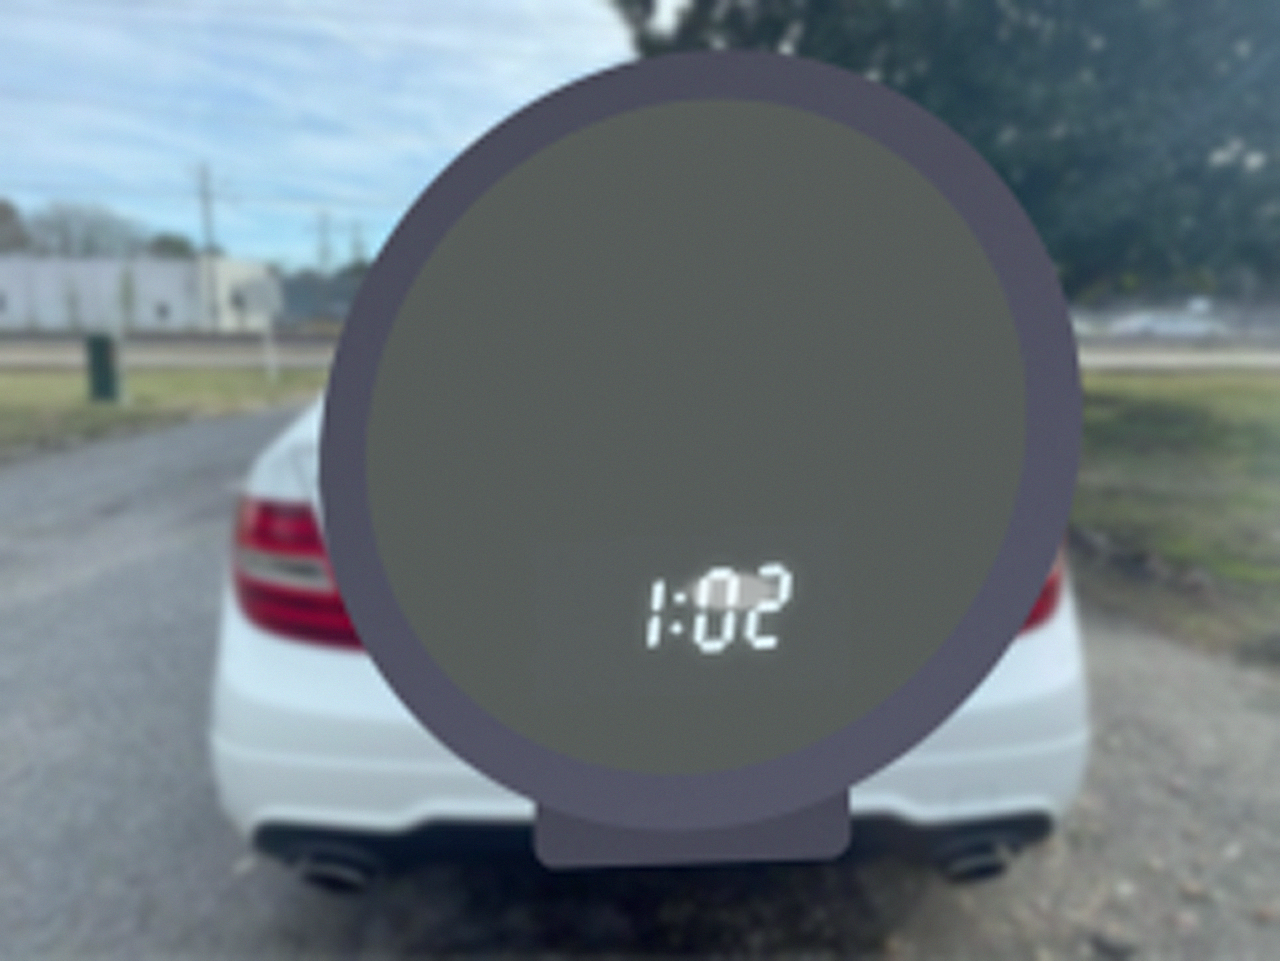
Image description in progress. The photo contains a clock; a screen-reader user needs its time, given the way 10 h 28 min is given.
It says 1 h 02 min
